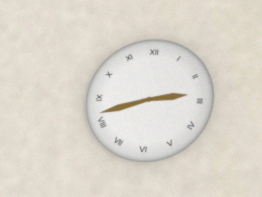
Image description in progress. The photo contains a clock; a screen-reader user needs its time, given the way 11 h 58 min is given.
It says 2 h 42 min
